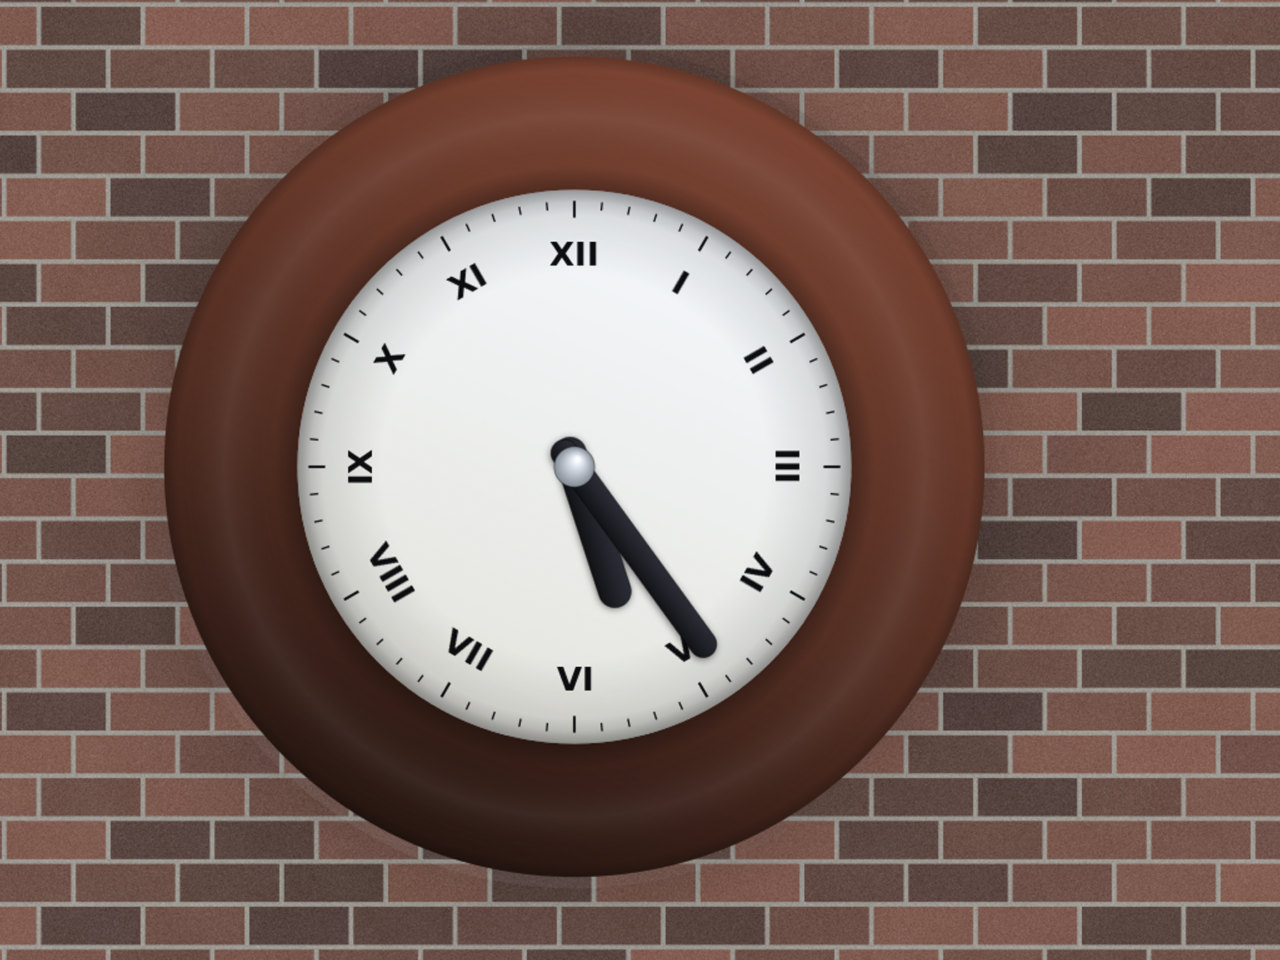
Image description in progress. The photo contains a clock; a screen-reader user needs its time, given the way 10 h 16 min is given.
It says 5 h 24 min
